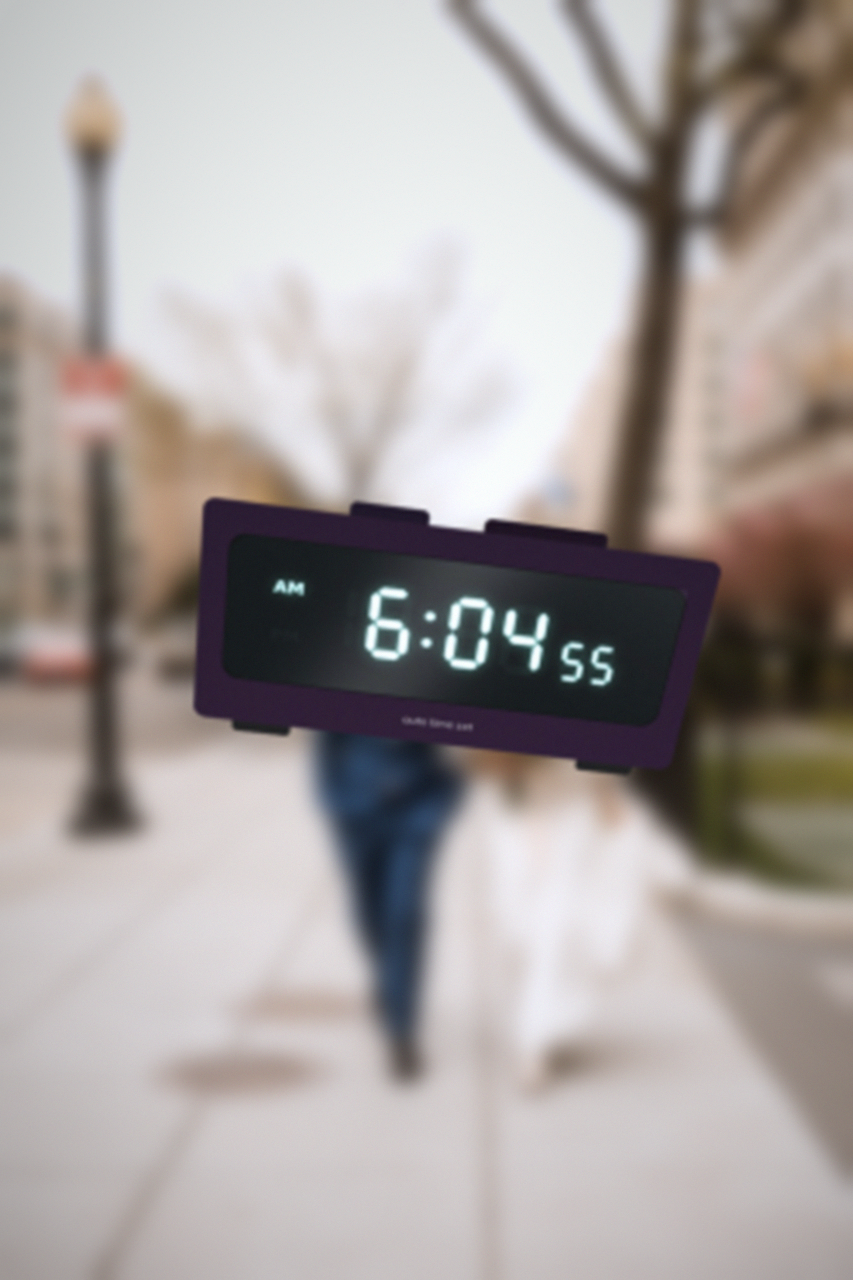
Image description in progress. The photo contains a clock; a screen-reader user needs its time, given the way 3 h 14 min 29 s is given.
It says 6 h 04 min 55 s
